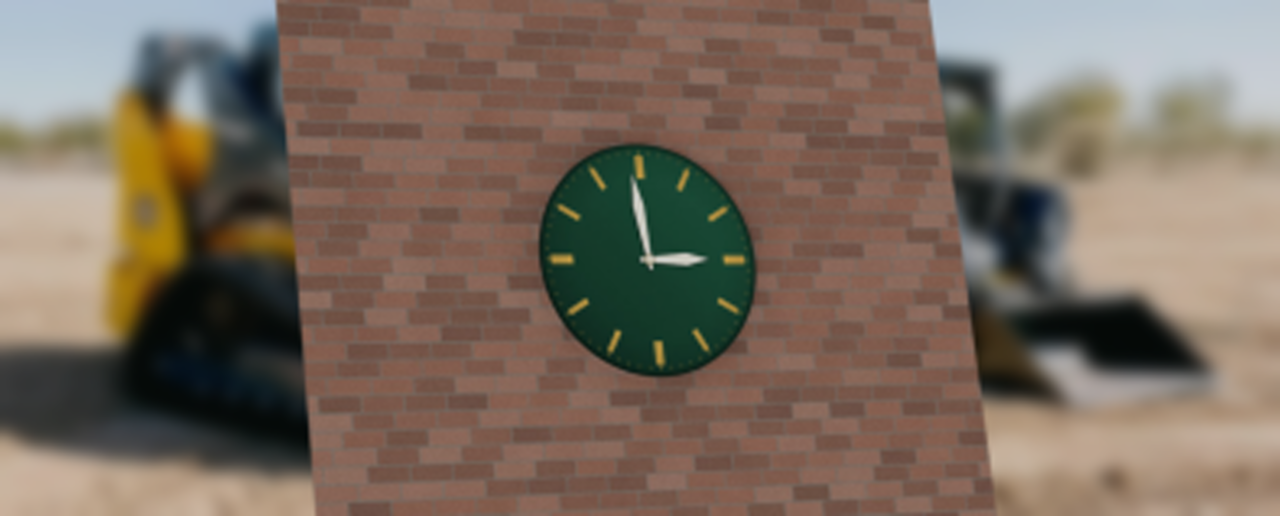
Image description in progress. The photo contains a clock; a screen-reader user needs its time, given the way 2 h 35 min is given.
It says 2 h 59 min
